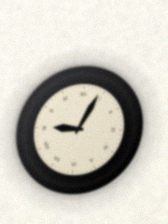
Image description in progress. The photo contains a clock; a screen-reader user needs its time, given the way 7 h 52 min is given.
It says 9 h 04 min
